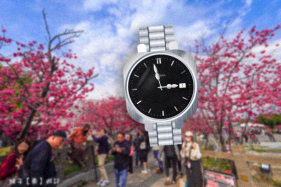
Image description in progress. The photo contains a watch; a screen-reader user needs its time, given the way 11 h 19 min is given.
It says 2 h 58 min
